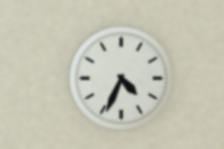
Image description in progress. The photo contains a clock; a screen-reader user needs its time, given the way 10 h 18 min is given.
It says 4 h 34 min
